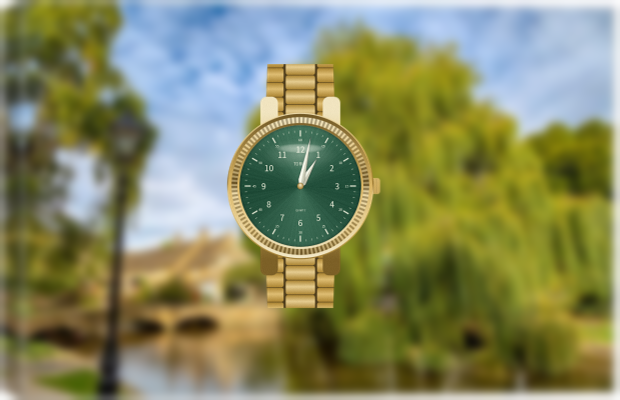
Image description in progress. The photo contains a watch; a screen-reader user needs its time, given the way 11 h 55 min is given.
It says 1 h 02 min
